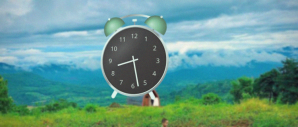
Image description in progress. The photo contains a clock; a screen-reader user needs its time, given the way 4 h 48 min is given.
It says 8 h 28 min
